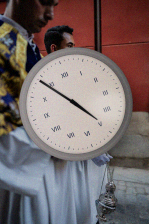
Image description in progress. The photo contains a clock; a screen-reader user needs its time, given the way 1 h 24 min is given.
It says 4 h 54 min
